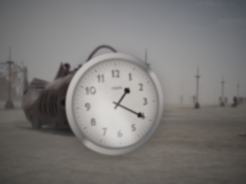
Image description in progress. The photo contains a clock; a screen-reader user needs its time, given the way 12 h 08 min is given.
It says 1 h 20 min
